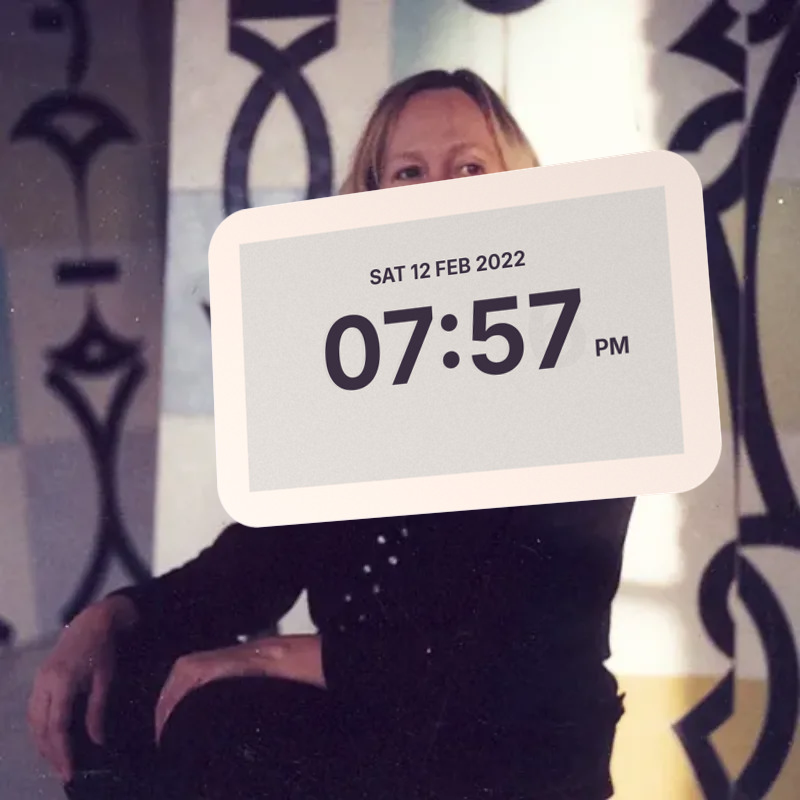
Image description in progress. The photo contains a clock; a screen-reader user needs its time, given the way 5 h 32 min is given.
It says 7 h 57 min
